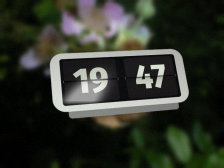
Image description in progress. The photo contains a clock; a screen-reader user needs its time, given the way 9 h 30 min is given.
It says 19 h 47 min
